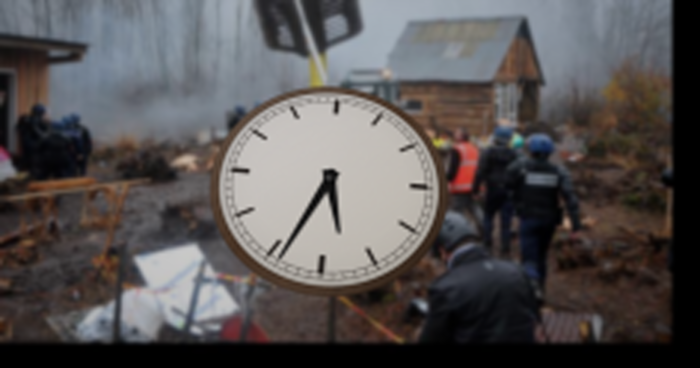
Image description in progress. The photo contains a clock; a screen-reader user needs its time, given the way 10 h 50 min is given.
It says 5 h 34 min
